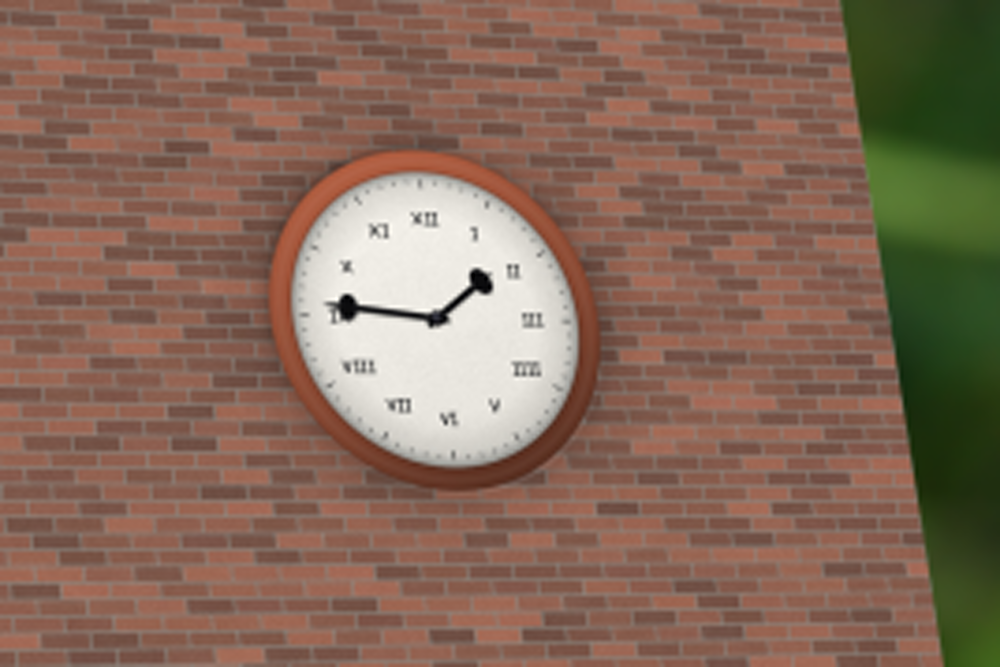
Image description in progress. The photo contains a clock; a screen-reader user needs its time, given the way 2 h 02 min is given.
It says 1 h 46 min
